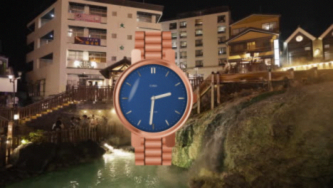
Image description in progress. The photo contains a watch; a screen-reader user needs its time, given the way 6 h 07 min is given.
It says 2 h 31 min
